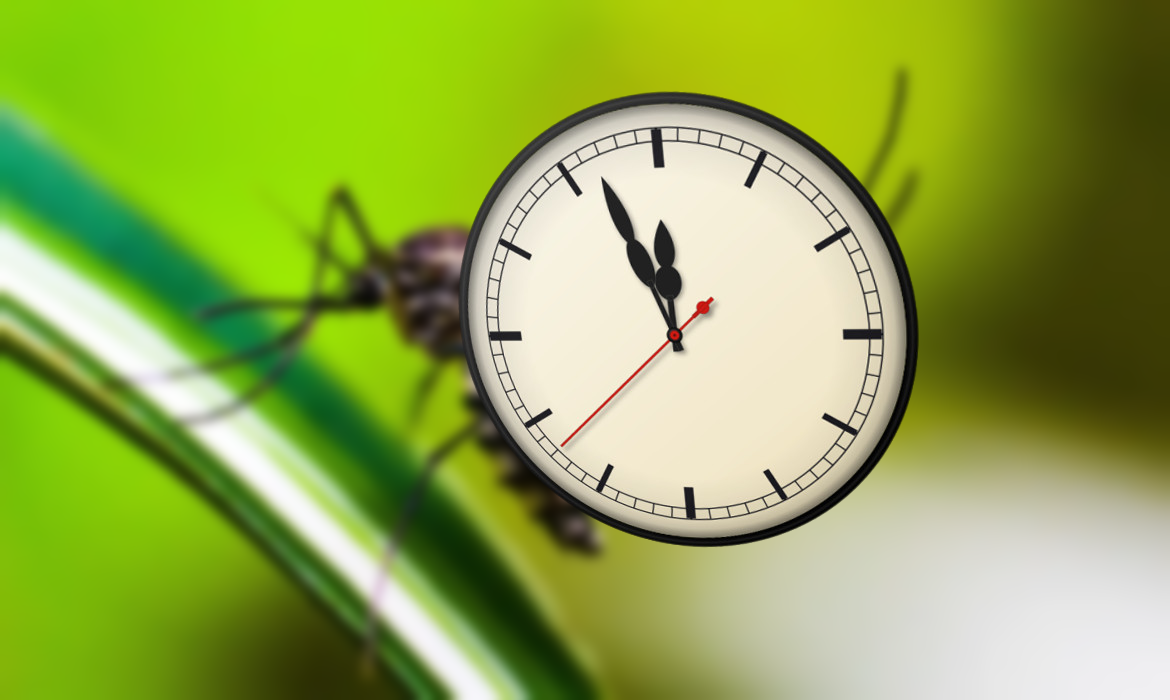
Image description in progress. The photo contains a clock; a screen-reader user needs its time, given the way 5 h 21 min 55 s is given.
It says 11 h 56 min 38 s
